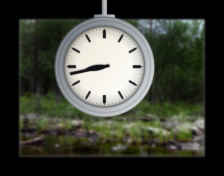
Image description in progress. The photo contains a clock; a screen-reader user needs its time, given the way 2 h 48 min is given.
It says 8 h 43 min
